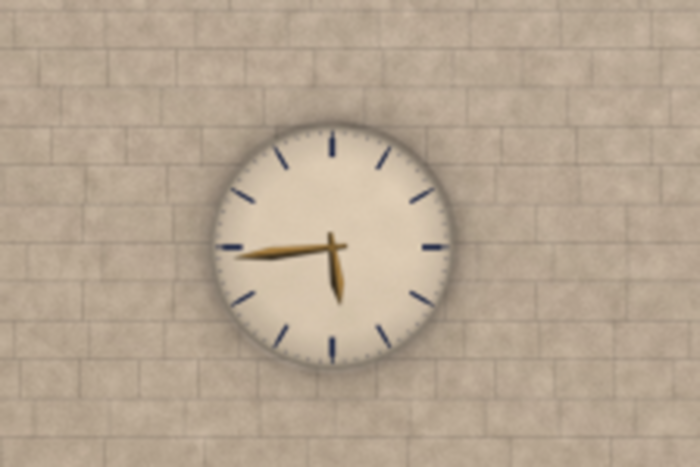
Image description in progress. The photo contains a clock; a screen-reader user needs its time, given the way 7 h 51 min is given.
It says 5 h 44 min
